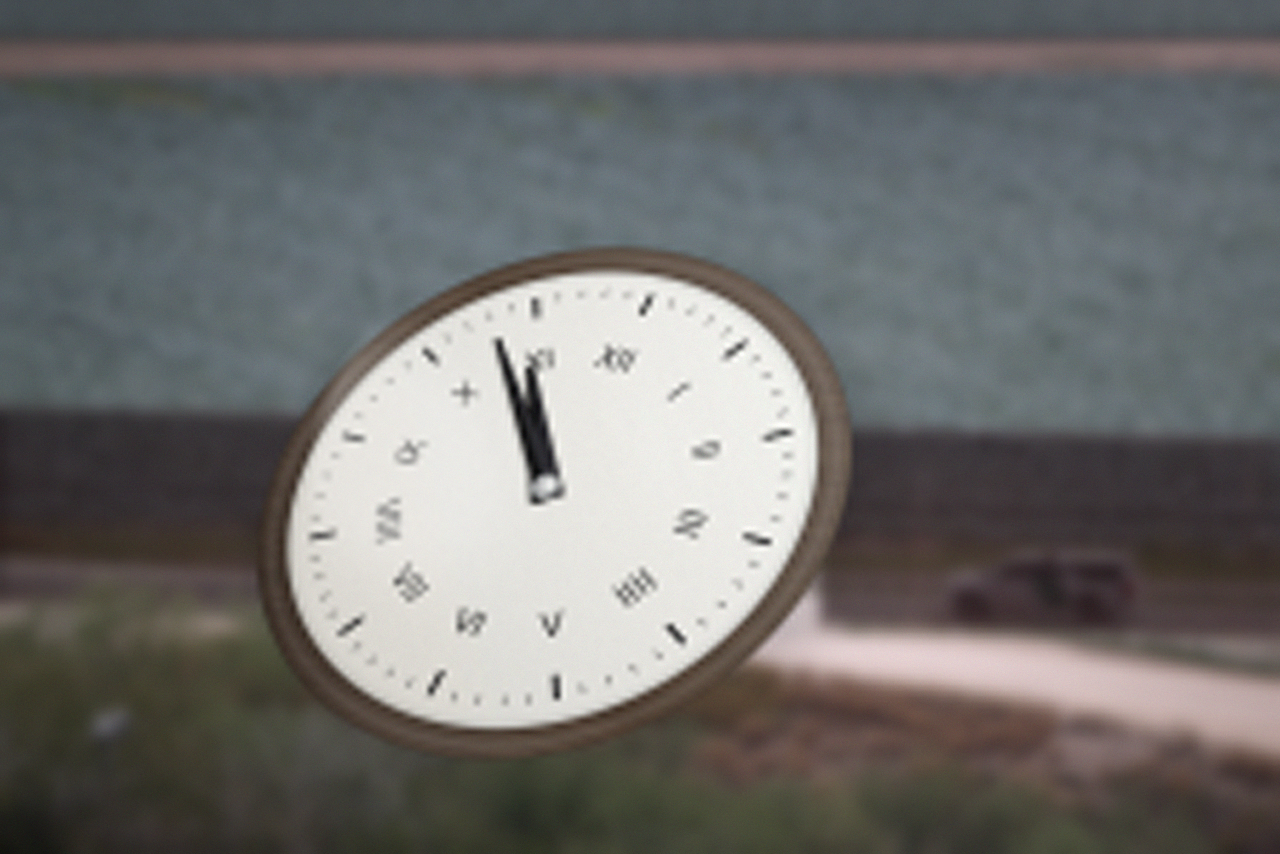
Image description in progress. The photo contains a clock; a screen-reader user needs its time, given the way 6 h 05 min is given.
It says 10 h 53 min
